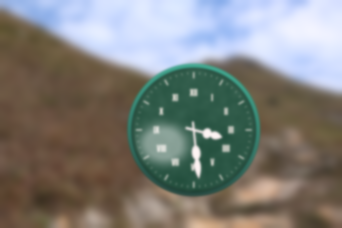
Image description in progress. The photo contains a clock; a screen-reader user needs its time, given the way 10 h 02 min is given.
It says 3 h 29 min
